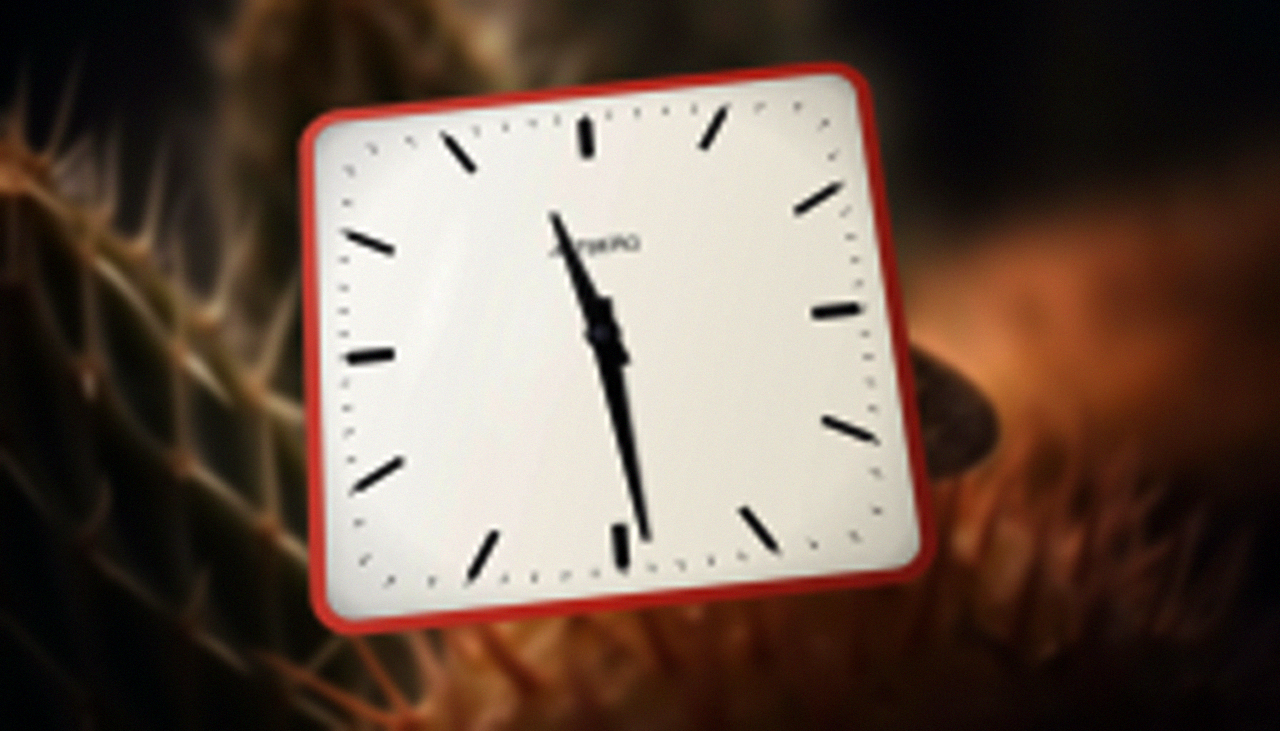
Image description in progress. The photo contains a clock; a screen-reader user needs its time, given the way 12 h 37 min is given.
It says 11 h 29 min
